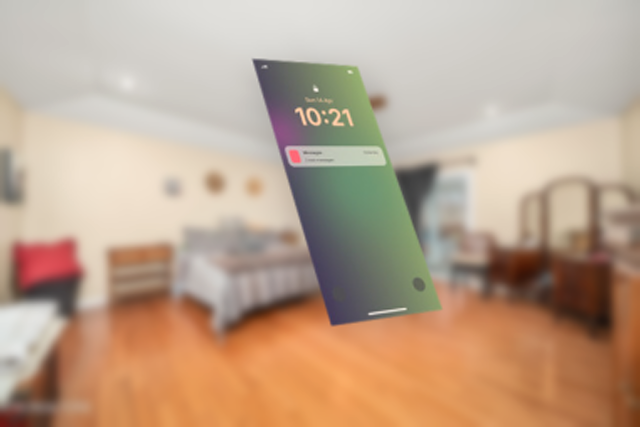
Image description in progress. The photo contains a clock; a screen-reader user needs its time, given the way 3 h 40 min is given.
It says 10 h 21 min
